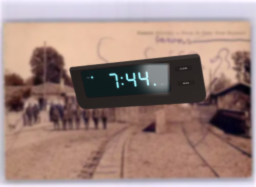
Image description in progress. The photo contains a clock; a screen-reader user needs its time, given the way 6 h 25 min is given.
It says 7 h 44 min
